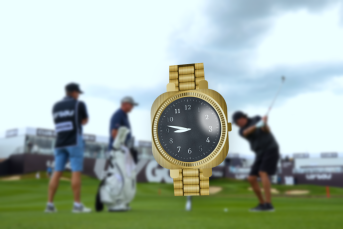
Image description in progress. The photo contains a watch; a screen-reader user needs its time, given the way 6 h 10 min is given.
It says 8 h 47 min
